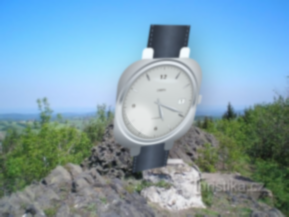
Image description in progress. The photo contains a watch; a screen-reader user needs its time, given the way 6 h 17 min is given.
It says 5 h 19 min
